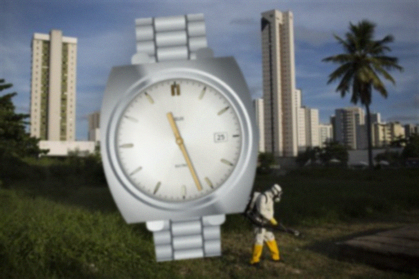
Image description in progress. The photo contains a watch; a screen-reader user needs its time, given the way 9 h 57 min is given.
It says 11 h 27 min
